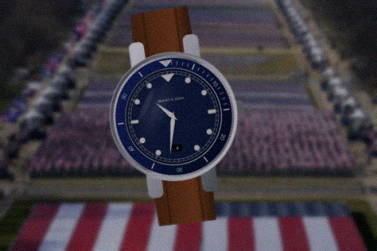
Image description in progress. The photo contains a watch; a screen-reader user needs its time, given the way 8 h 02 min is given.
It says 10 h 32 min
